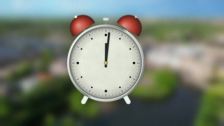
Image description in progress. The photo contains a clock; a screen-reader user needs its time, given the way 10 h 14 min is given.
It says 12 h 01 min
